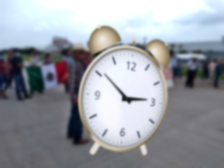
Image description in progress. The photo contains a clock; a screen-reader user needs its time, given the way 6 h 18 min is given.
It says 2 h 51 min
